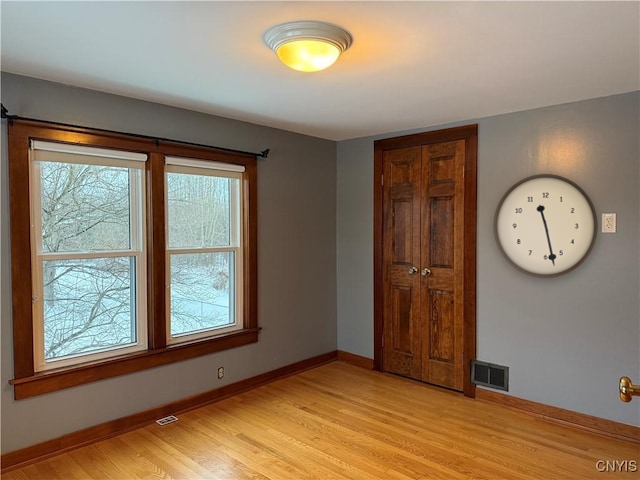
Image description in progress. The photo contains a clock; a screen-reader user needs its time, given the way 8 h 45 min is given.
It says 11 h 28 min
